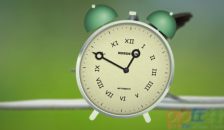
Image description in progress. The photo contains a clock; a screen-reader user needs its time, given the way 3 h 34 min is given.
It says 12 h 49 min
